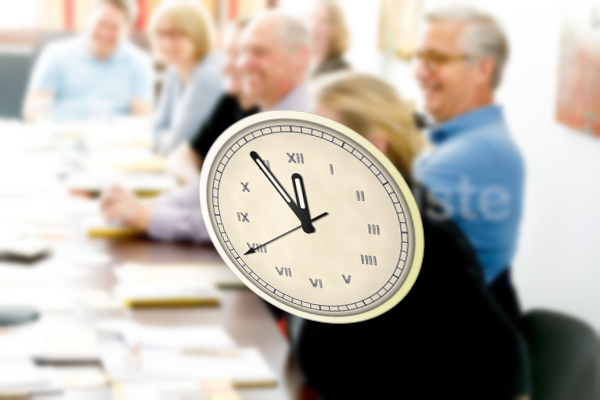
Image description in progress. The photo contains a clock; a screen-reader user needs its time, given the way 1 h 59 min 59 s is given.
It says 11 h 54 min 40 s
